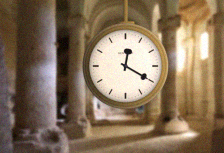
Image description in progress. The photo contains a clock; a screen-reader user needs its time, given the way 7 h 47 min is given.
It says 12 h 20 min
